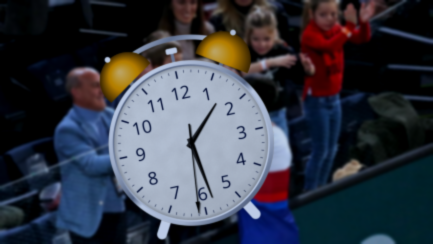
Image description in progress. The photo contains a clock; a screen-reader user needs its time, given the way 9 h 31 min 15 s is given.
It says 1 h 28 min 31 s
